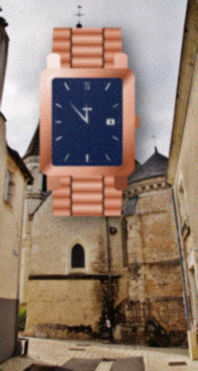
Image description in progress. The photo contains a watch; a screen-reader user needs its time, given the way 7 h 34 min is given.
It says 11 h 53 min
